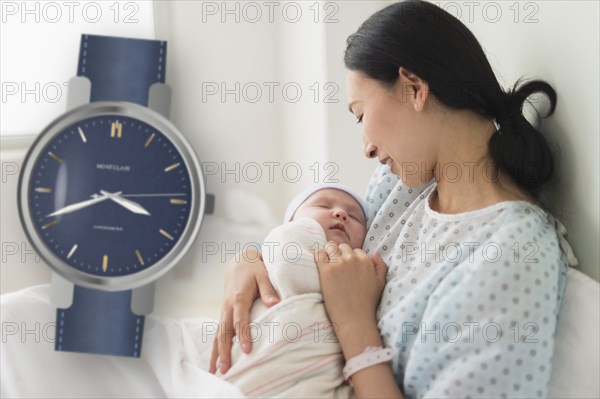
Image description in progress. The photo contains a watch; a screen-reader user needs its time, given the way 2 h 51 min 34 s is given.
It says 3 h 41 min 14 s
